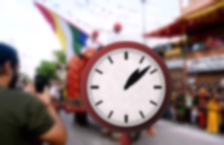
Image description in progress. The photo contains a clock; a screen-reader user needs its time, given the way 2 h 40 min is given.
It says 1 h 08 min
